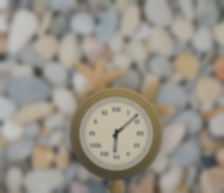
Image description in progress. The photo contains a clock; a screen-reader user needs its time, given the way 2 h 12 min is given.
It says 6 h 08 min
